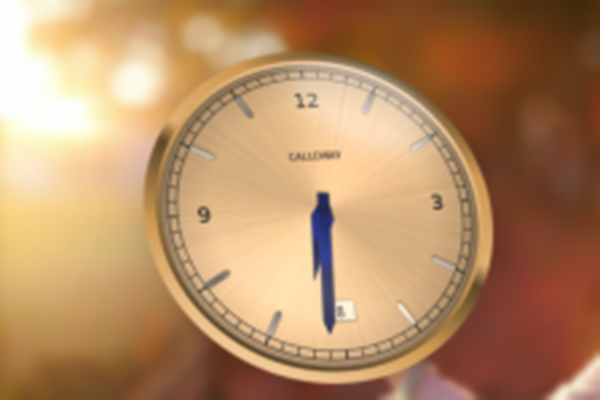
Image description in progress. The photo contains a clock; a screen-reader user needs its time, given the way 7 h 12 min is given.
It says 6 h 31 min
